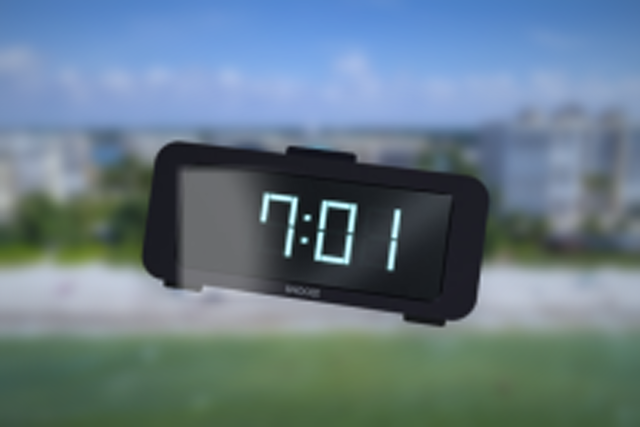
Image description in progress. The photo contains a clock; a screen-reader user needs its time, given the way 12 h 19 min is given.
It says 7 h 01 min
